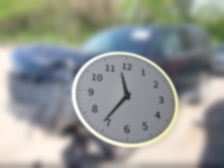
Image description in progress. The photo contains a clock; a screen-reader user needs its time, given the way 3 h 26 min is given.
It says 11 h 36 min
